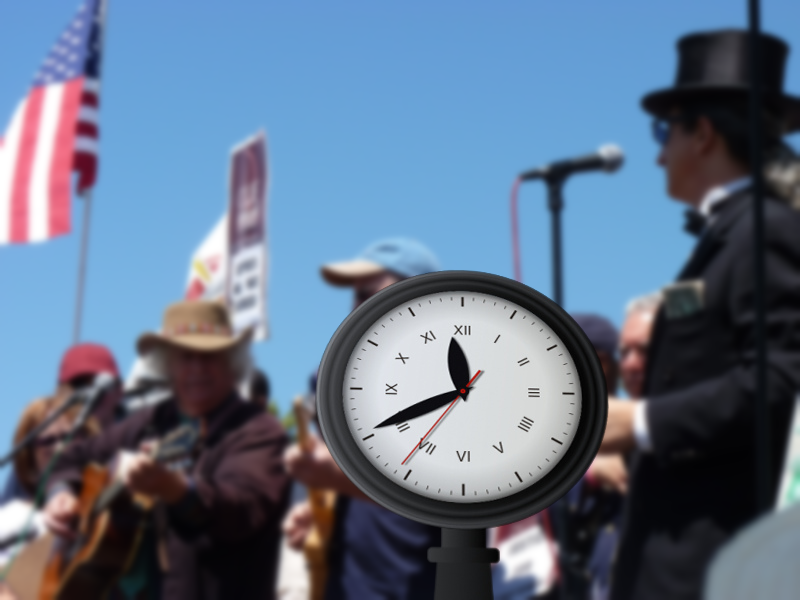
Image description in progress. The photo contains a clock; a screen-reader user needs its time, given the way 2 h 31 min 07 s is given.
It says 11 h 40 min 36 s
